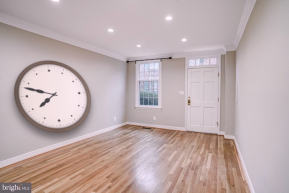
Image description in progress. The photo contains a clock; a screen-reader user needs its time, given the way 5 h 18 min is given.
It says 7 h 48 min
